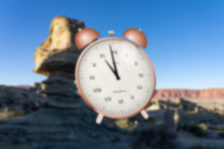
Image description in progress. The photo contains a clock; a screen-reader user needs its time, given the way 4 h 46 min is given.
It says 10 h 59 min
